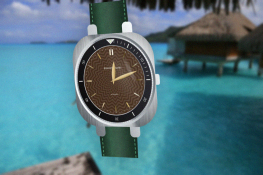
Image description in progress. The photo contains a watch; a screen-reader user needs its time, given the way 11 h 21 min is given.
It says 12 h 12 min
